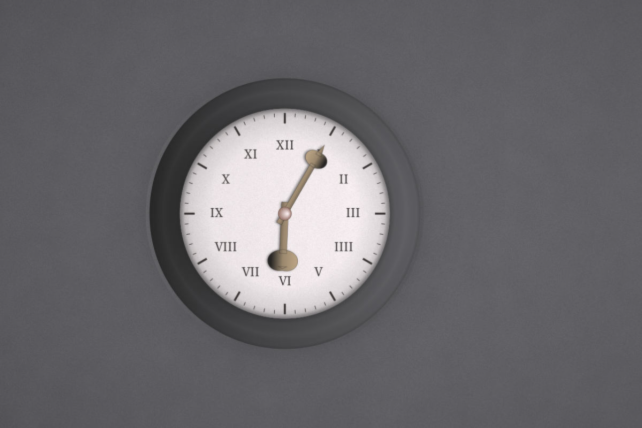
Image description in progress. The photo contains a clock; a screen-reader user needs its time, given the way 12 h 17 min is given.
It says 6 h 05 min
